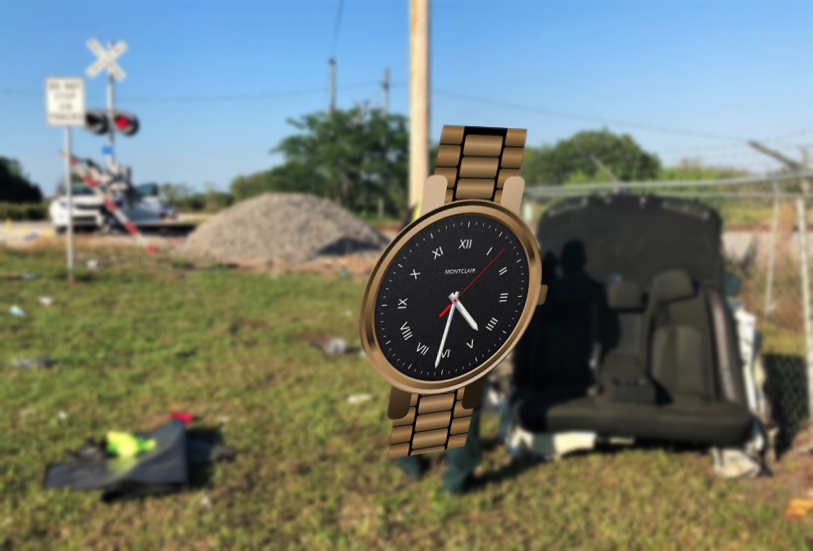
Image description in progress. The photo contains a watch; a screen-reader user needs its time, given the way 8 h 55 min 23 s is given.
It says 4 h 31 min 07 s
